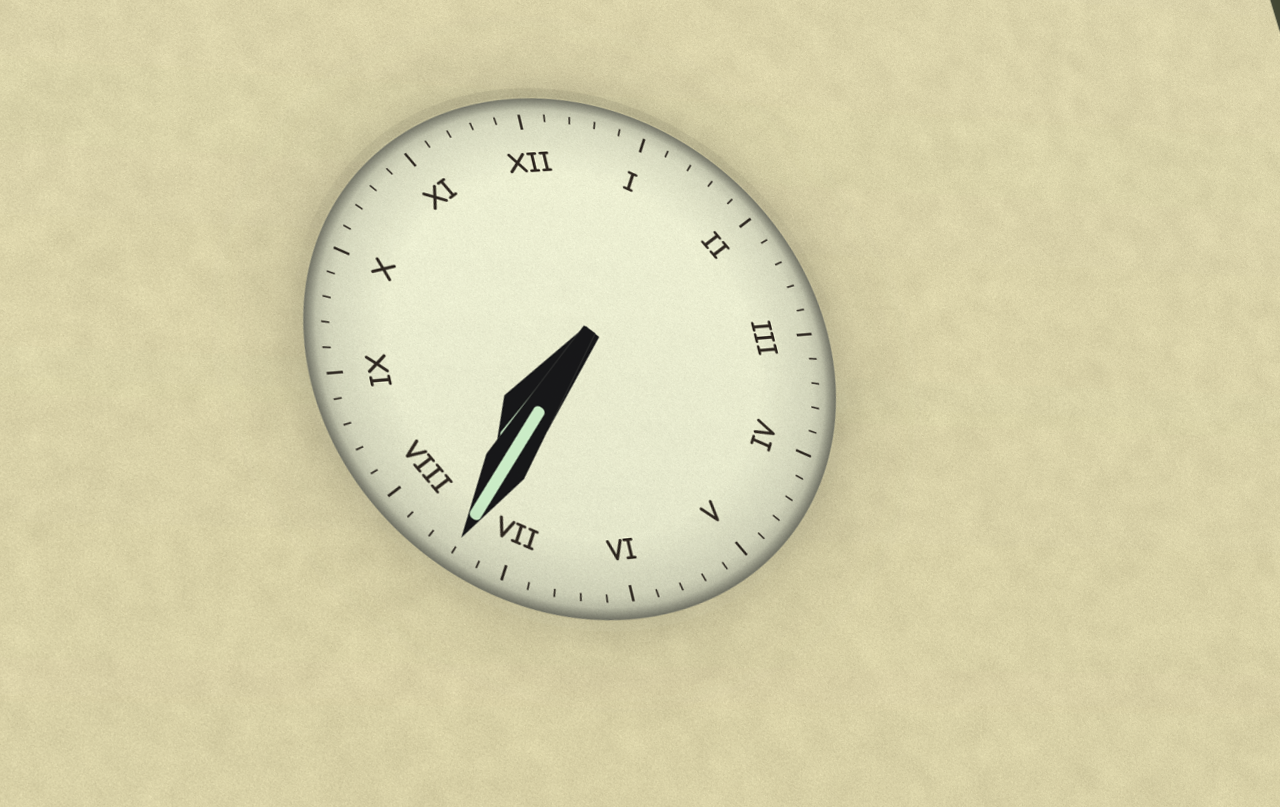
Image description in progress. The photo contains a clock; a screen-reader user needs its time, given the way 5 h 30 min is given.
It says 7 h 37 min
